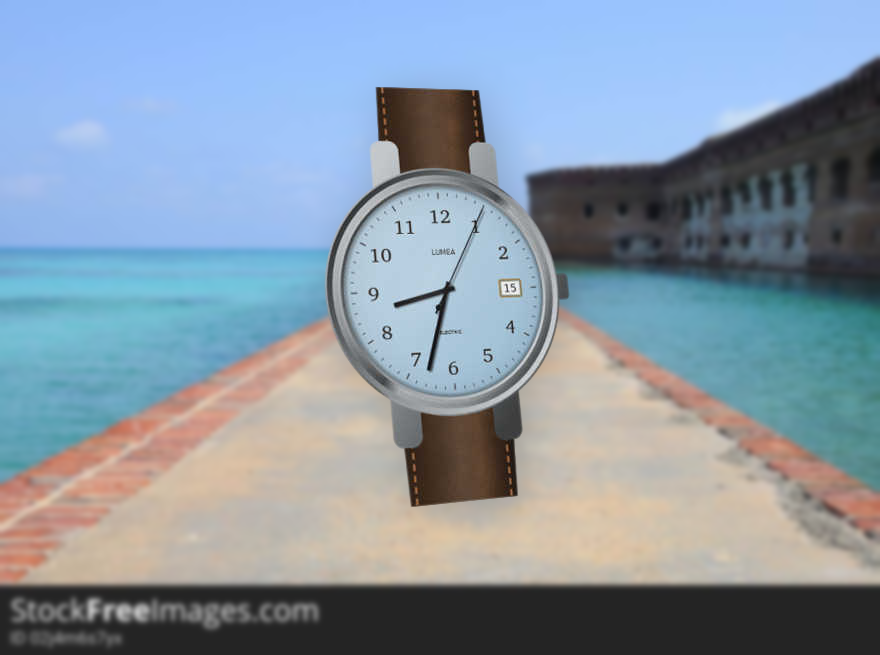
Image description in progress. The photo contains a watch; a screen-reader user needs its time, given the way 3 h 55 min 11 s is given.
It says 8 h 33 min 05 s
